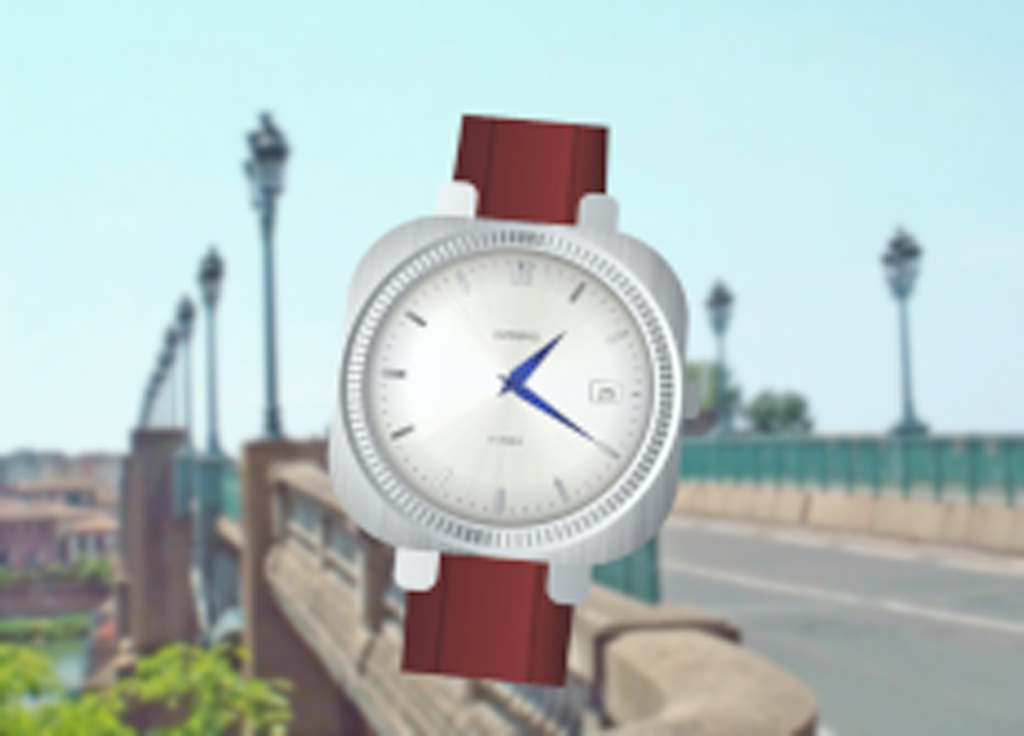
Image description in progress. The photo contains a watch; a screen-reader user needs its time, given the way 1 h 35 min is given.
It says 1 h 20 min
